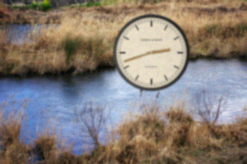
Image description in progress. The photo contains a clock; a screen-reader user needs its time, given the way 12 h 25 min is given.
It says 2 h 42 min
